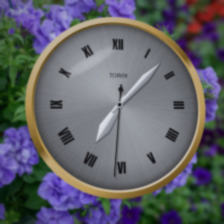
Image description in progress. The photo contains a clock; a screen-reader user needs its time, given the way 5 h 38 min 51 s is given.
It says 7 h 07 min 31 s
